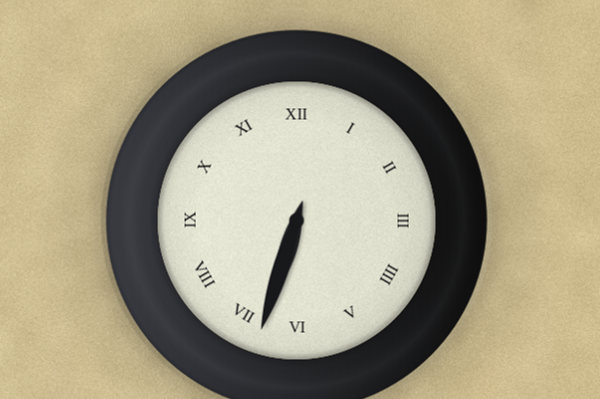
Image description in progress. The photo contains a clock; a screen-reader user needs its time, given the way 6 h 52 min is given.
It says 6 h 33 min
